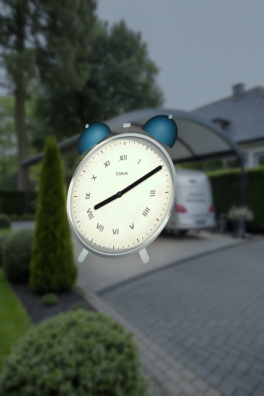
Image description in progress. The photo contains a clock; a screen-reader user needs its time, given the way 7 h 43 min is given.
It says 8 h 10 min
